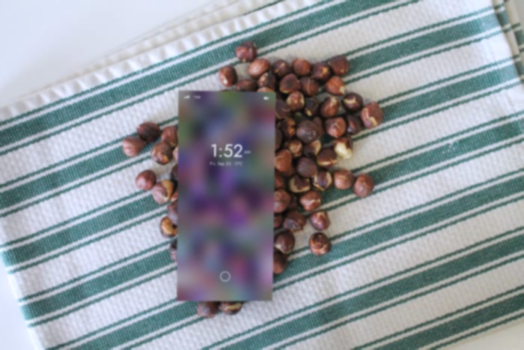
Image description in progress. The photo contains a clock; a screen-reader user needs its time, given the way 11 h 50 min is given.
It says 1 h 52 min
